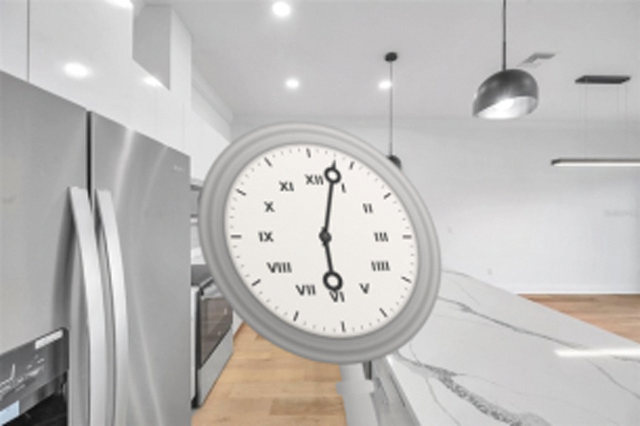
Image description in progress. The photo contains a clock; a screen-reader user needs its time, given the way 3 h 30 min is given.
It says 6 h 03 min
